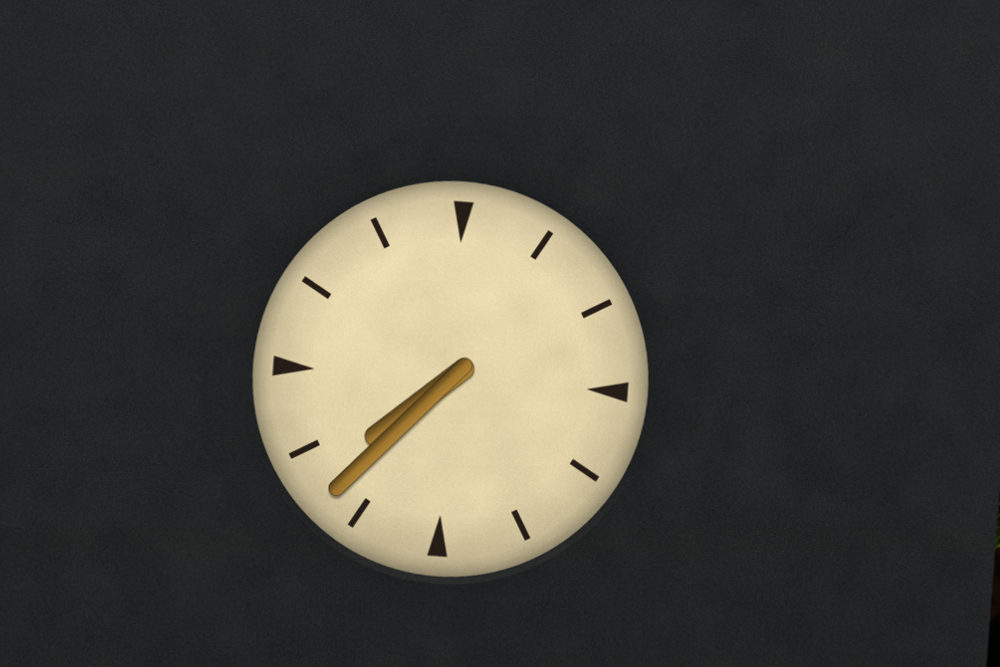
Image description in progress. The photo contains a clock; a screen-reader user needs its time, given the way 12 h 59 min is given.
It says 7 h 37 min
